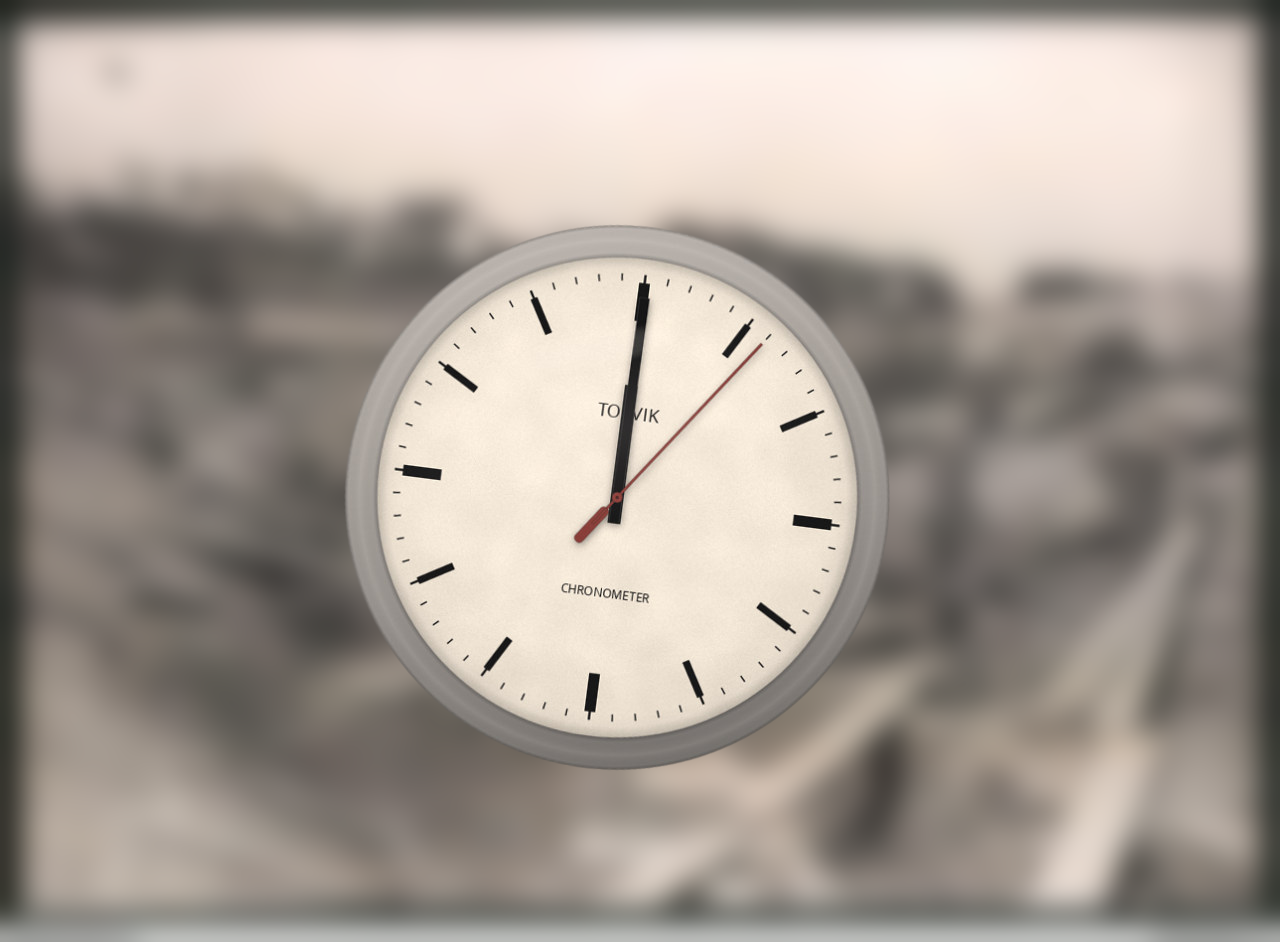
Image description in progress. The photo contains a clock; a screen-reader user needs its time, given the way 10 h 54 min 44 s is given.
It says 12 h 00 min 06 s
